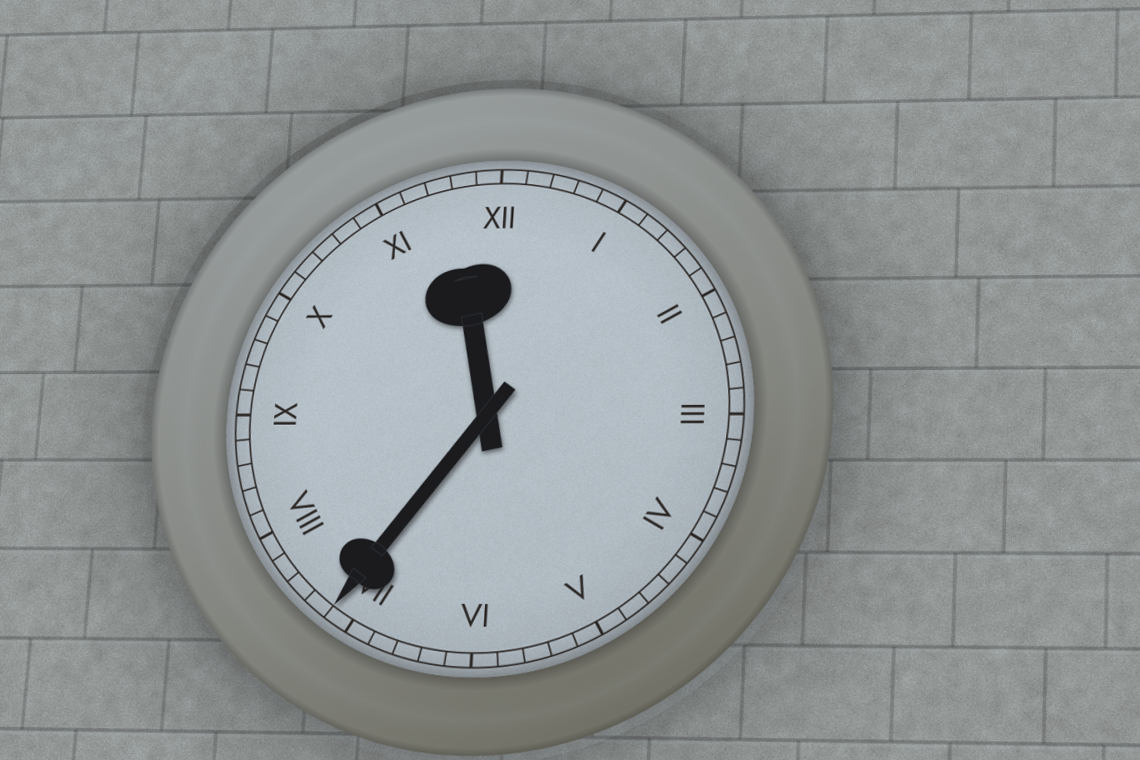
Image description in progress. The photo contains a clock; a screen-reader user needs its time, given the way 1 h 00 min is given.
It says 11 h 36 min
